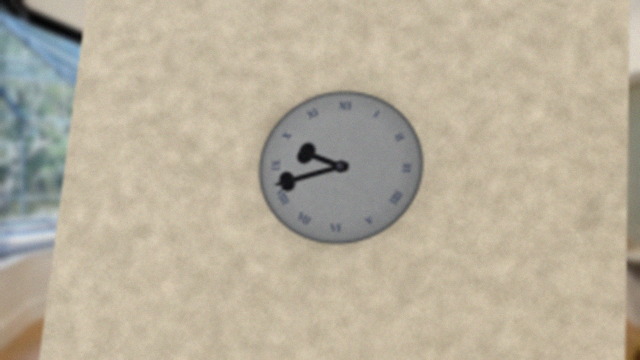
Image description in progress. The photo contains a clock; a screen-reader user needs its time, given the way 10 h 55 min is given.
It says 9 h 42 min
